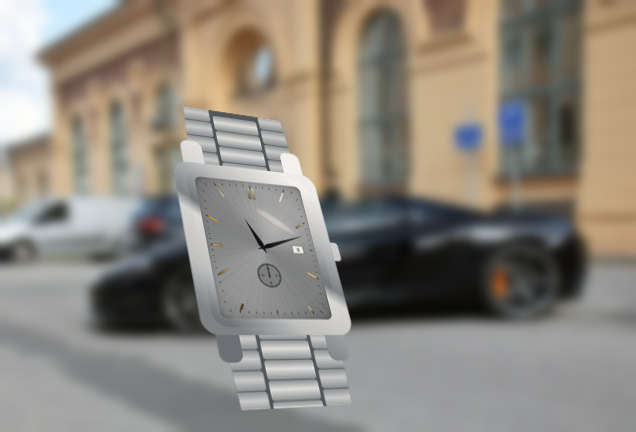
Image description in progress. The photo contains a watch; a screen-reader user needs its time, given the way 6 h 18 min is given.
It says 11 h 12 min
